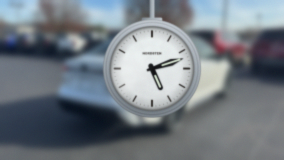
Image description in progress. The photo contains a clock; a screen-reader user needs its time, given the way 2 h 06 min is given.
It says 5 h 12 min
